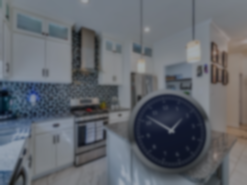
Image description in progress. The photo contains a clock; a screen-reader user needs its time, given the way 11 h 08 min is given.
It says 1 h 52 min
